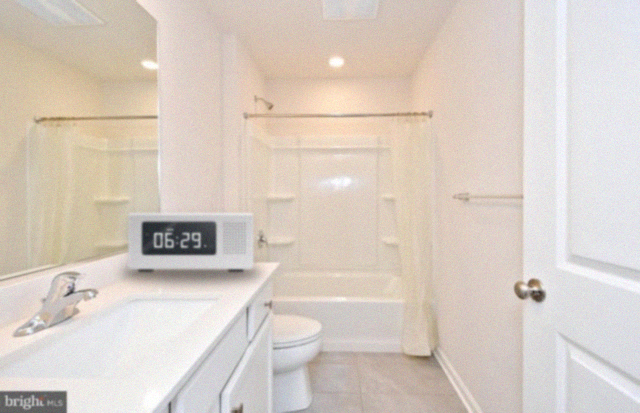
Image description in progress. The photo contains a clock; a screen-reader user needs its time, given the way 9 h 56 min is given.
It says 6 h 29 min
